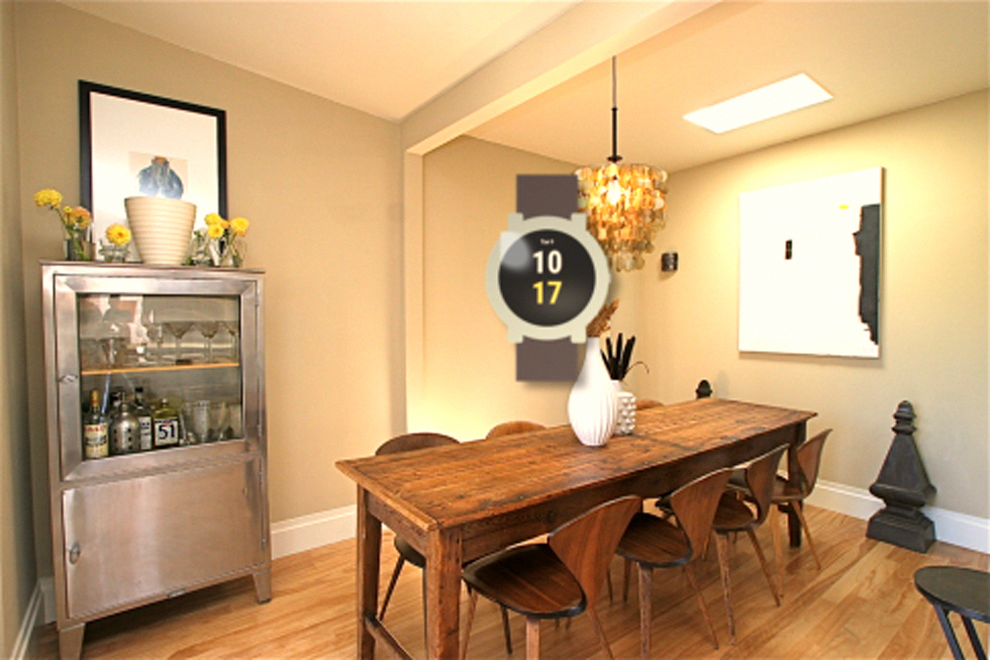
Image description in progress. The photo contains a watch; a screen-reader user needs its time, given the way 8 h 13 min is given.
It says 10 h 17 min
